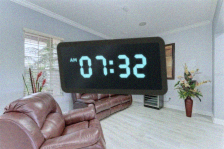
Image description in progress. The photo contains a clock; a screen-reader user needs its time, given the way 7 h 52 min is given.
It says 7 h 32 min
